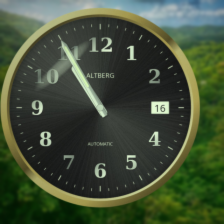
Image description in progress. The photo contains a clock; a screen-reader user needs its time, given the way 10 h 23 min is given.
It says 10 h 55 min
